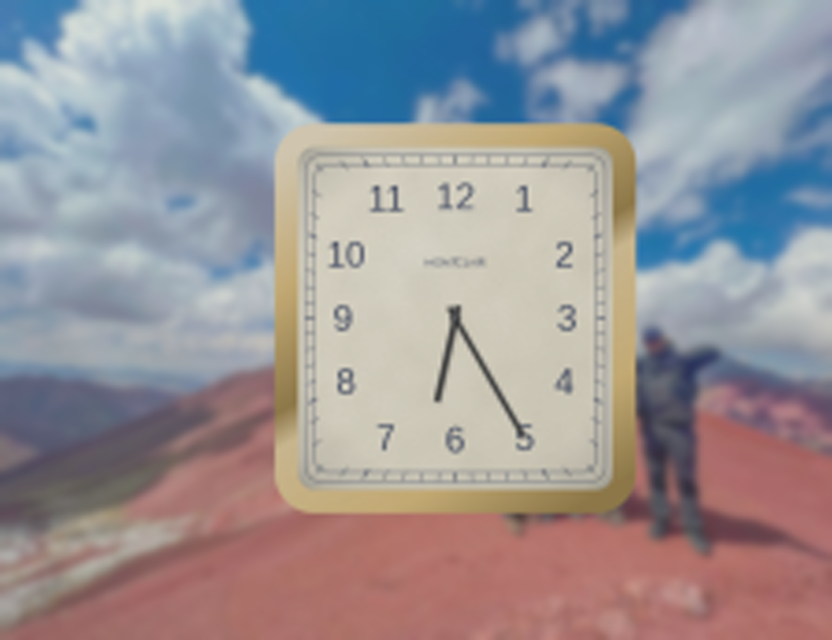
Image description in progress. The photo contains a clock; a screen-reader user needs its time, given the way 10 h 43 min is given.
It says 6 h 25 min
